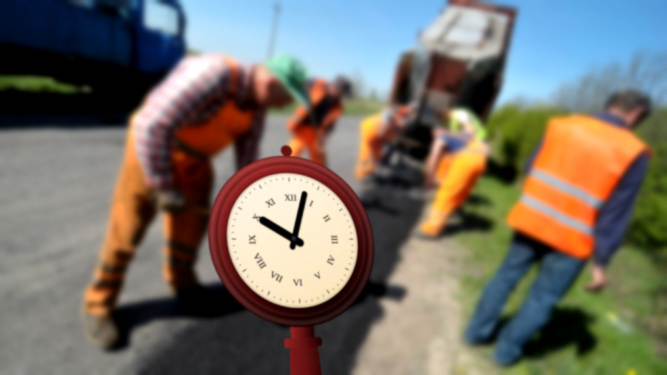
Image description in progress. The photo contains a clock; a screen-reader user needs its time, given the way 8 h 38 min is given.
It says 10 h 03 min
